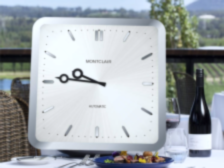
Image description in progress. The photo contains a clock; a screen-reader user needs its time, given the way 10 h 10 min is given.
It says 9 h 46 min
